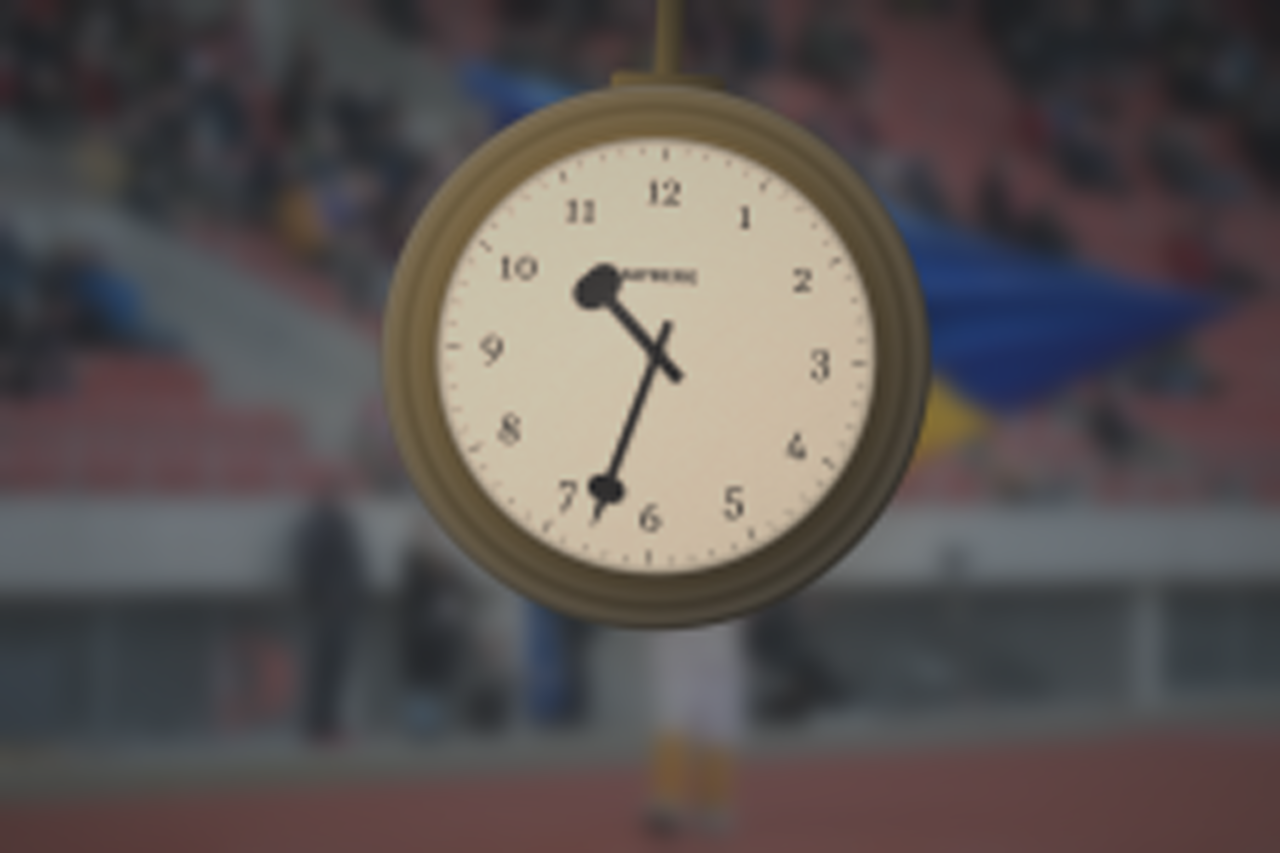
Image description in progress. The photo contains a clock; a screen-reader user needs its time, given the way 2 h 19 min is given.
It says 10 h 33 min
